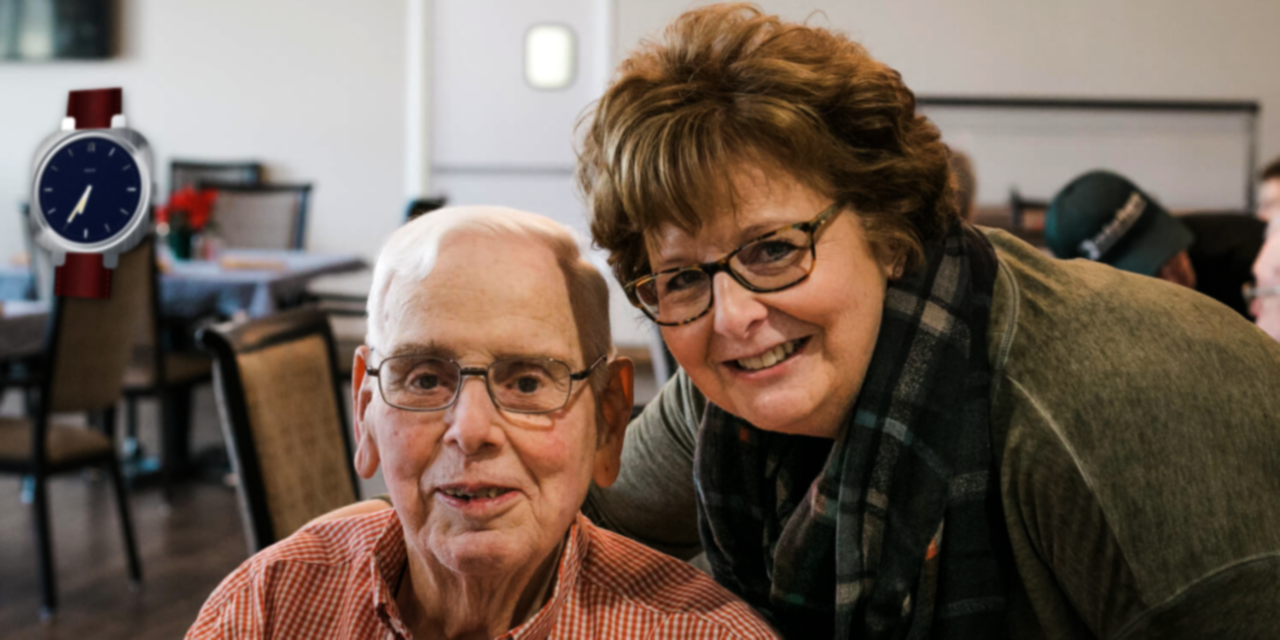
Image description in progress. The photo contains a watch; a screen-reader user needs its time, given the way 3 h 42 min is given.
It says 6 h 35 min
